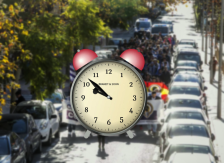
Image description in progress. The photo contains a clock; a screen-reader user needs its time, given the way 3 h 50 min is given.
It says 9 h 52 min
